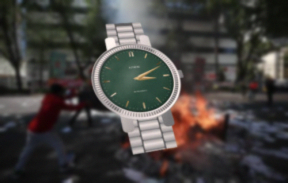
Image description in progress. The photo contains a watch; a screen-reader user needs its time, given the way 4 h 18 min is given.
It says 3 h 11 min
